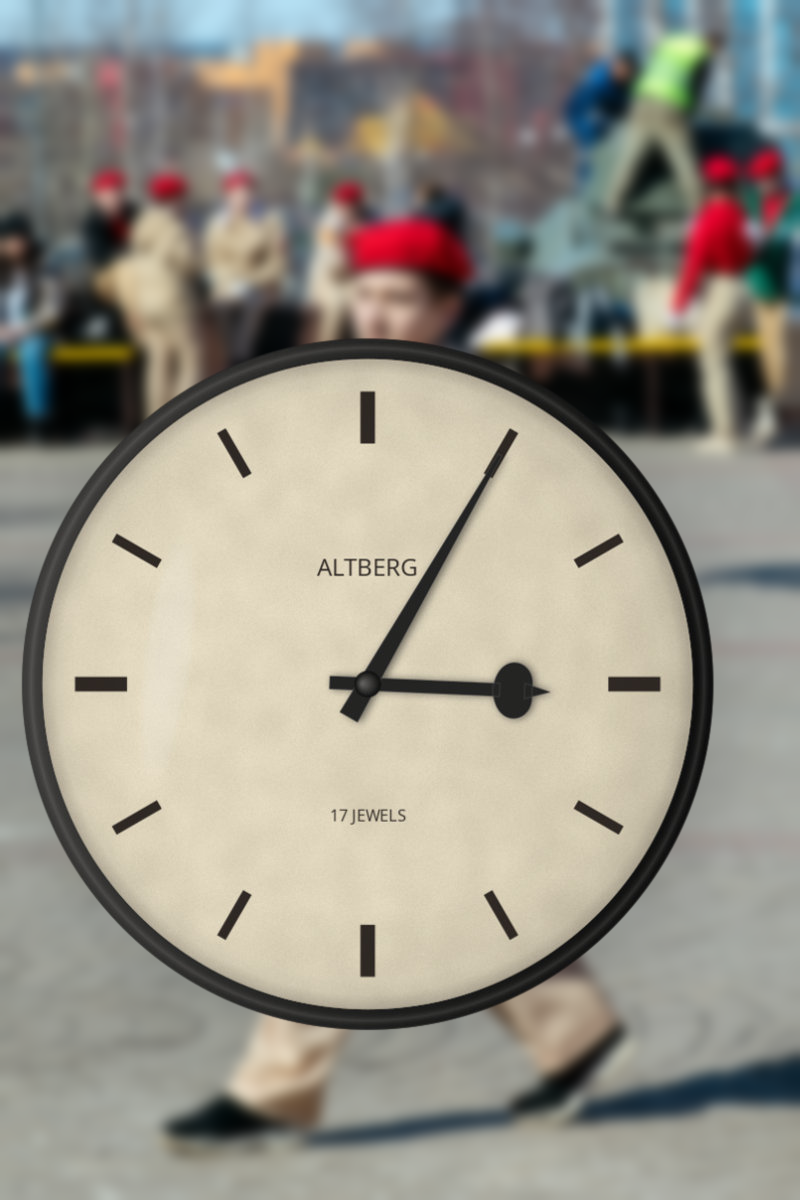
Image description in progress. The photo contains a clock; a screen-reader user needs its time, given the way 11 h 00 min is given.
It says 3 h 05 min
